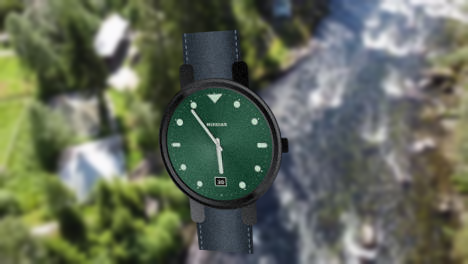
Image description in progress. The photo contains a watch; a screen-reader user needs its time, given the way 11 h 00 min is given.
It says 5 h 54 min
